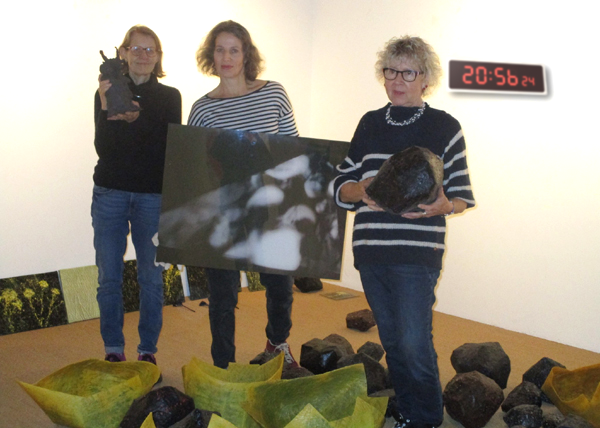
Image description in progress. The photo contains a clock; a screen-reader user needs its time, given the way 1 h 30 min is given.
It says 20 h 56 min
